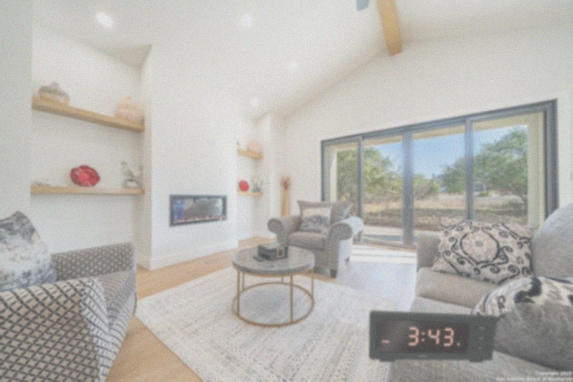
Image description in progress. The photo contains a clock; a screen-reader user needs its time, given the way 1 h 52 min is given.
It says 3 h 43 min
